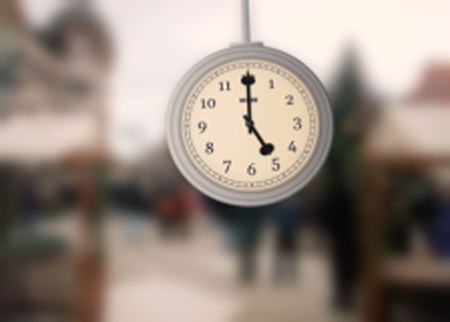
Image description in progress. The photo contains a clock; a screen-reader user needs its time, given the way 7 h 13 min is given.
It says 5 h 00 min
